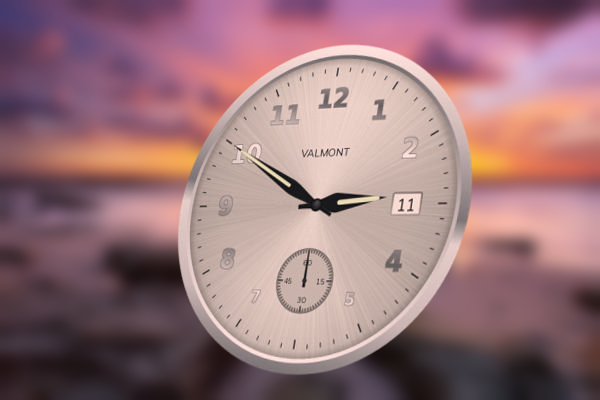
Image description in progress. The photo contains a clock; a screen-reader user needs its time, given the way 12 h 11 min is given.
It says 2 h 50 min
